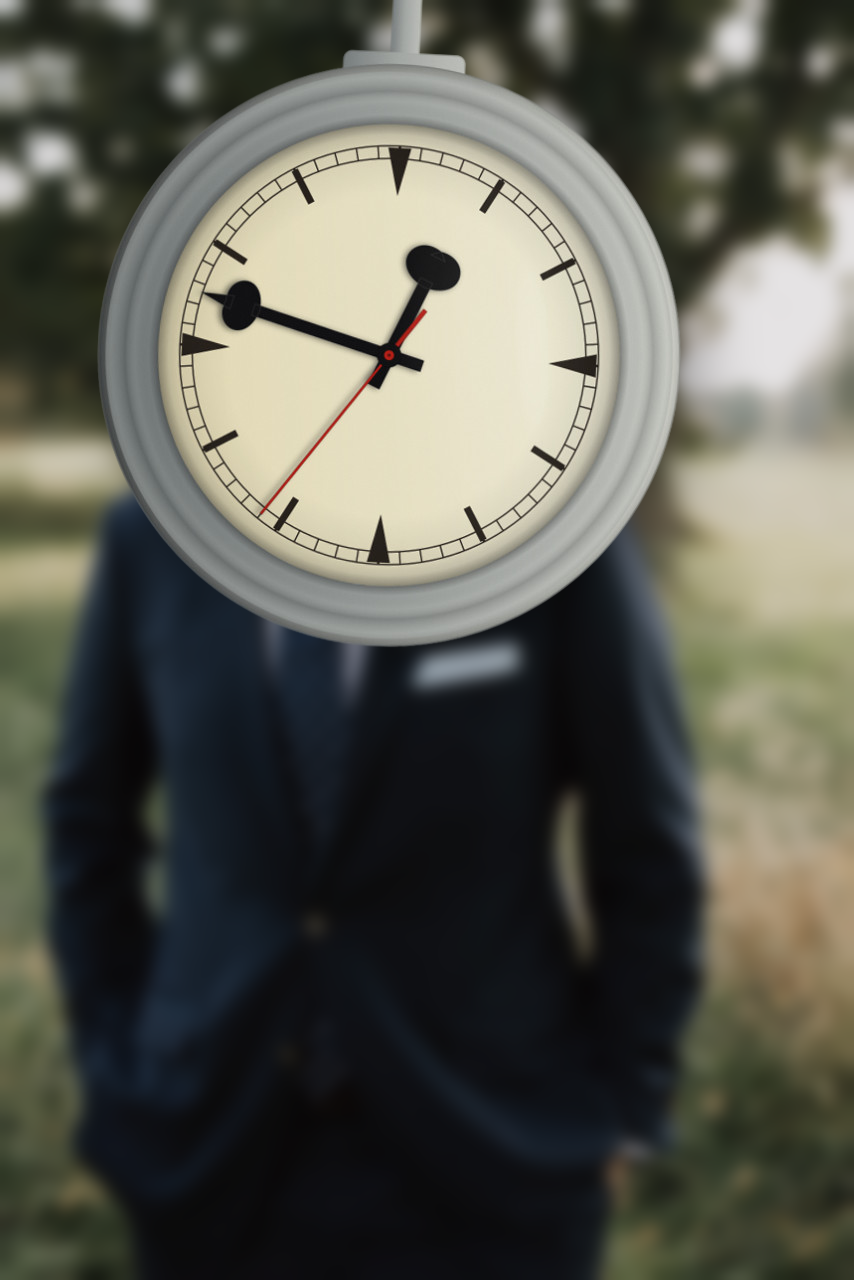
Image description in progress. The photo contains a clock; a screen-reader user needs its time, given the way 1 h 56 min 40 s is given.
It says 12 h 47 min 36 s
